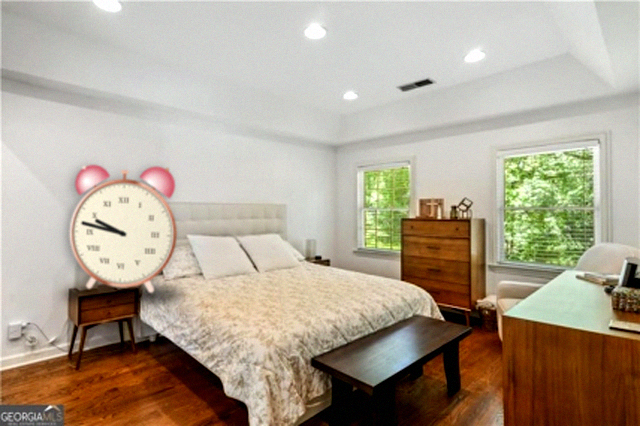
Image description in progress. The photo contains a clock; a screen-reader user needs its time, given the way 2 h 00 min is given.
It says 9 h 47 min
